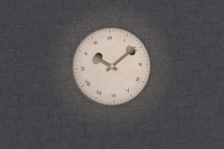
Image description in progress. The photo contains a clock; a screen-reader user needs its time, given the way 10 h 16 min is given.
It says 10 h 09 min
